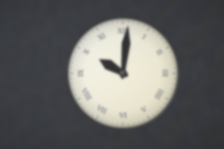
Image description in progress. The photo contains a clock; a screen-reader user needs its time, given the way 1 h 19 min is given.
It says 10 h 01 min
